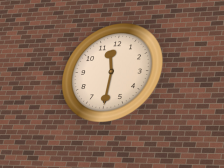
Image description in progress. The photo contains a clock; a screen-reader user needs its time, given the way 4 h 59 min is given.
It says 11 h 30 min
